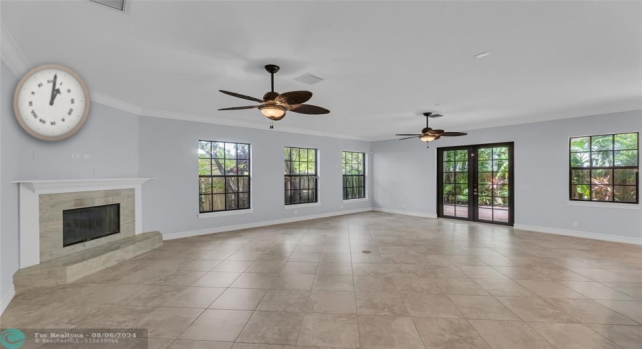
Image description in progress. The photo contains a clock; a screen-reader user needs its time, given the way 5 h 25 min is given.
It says 1 h 02 min
